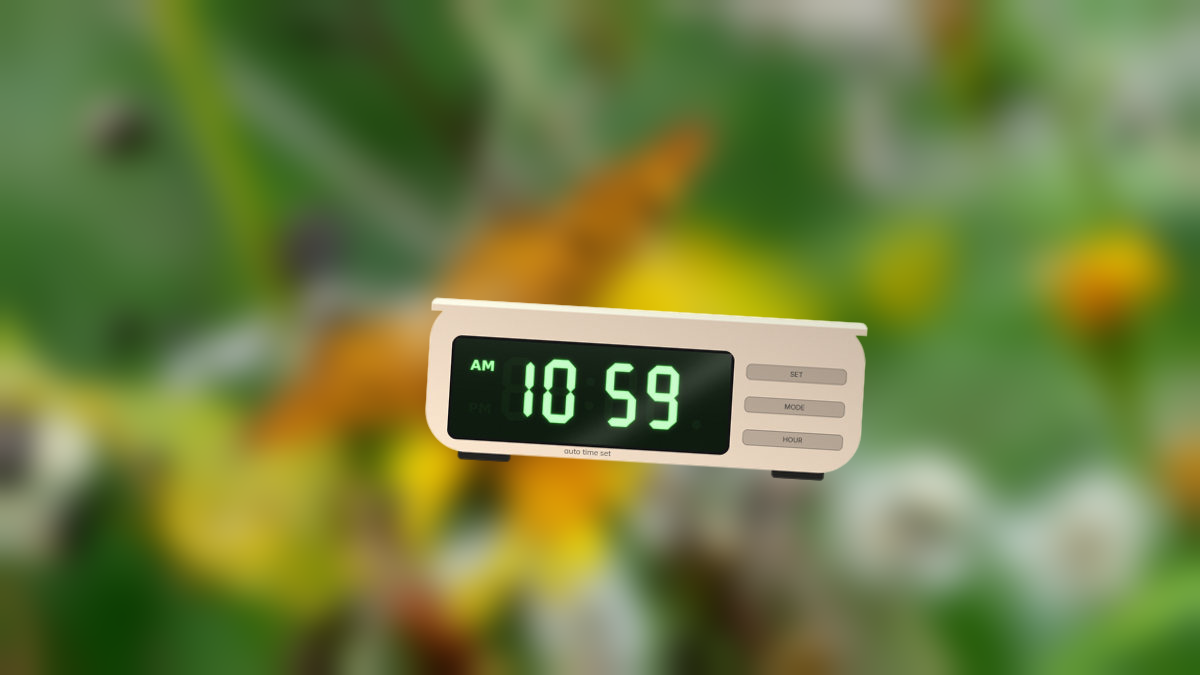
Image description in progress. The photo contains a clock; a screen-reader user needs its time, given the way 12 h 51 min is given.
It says 10 h 59 min
